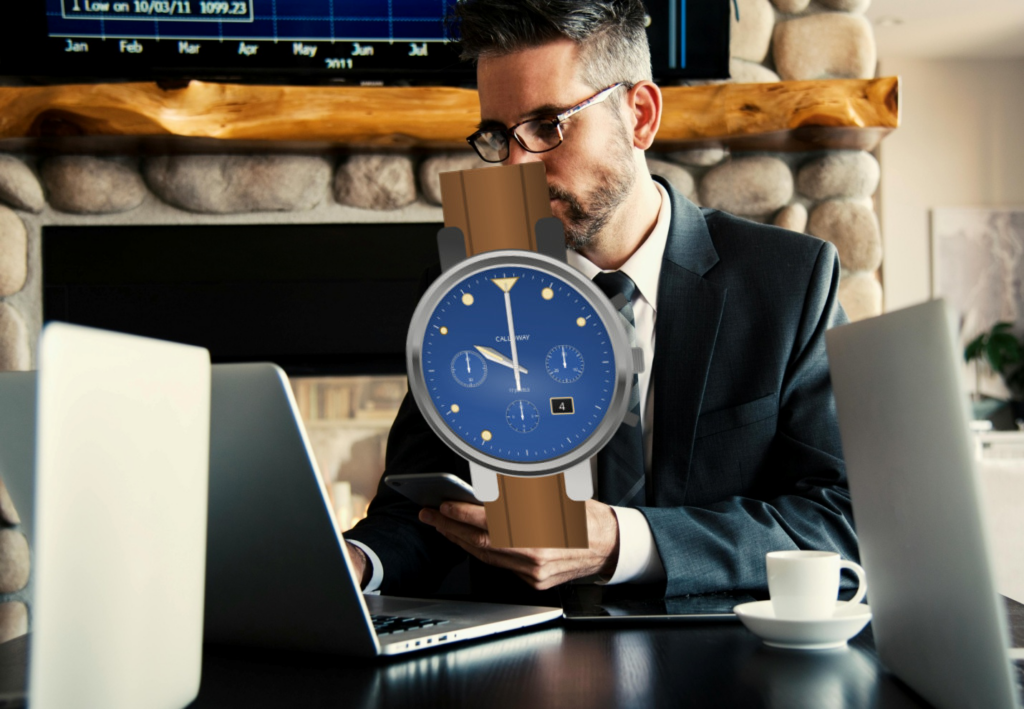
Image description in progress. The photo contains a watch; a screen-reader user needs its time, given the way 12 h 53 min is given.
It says 10 h 00 min
